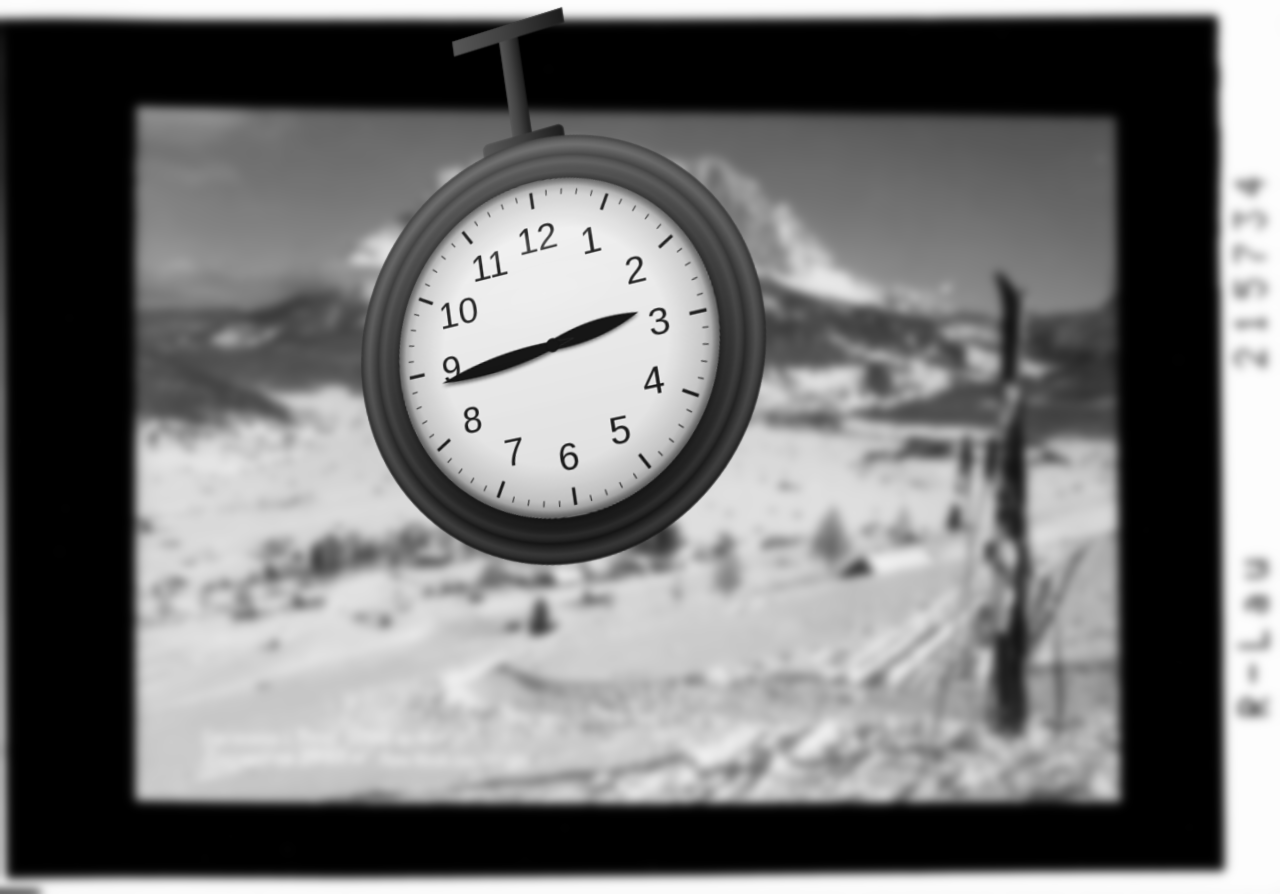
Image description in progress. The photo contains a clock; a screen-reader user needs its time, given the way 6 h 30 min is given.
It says 2 h 44 min
